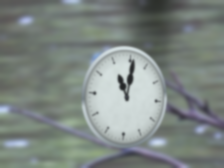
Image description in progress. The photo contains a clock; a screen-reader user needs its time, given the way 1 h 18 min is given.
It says 11 h 01 min
